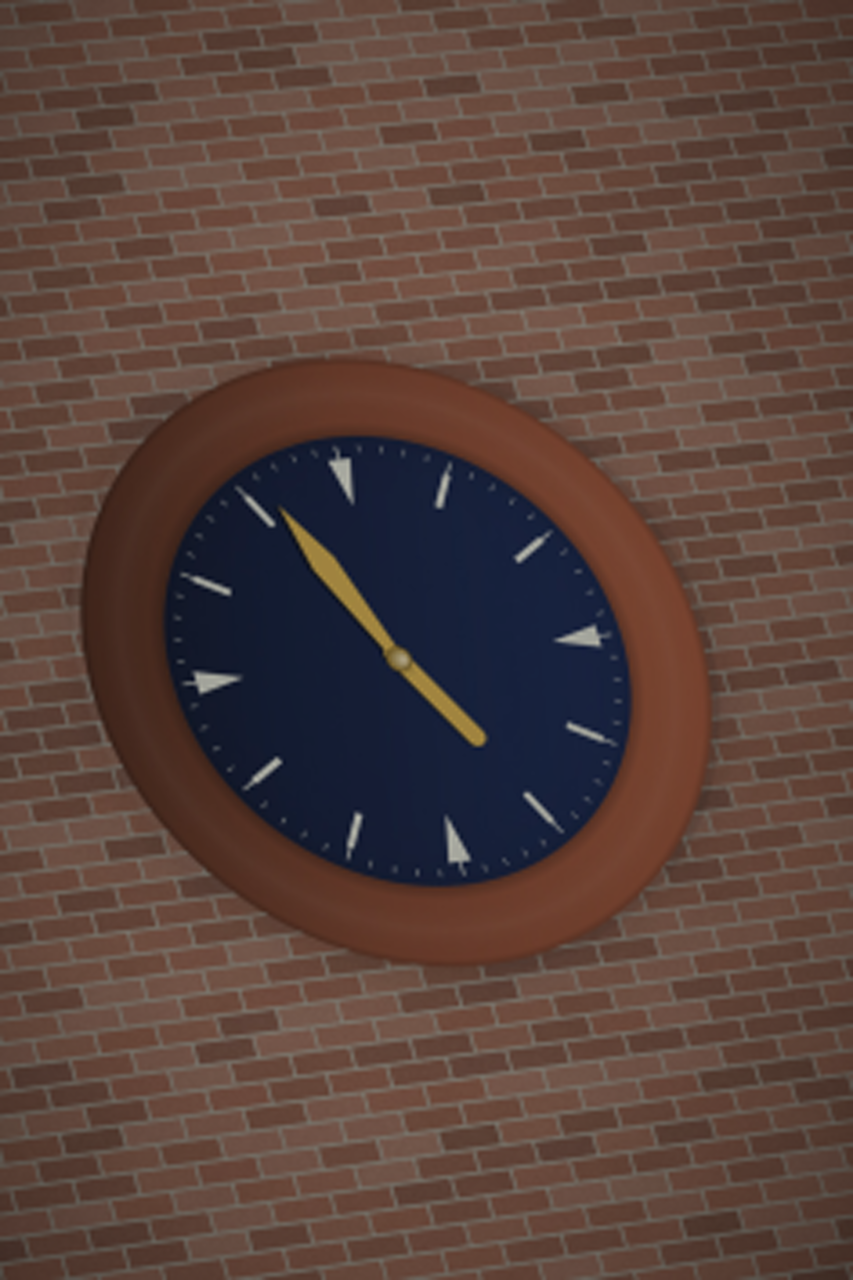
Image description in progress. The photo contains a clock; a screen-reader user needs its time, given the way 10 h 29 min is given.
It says 4 h 56 min
